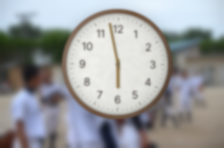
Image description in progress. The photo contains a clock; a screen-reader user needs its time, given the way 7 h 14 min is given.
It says 5 h 58 min
